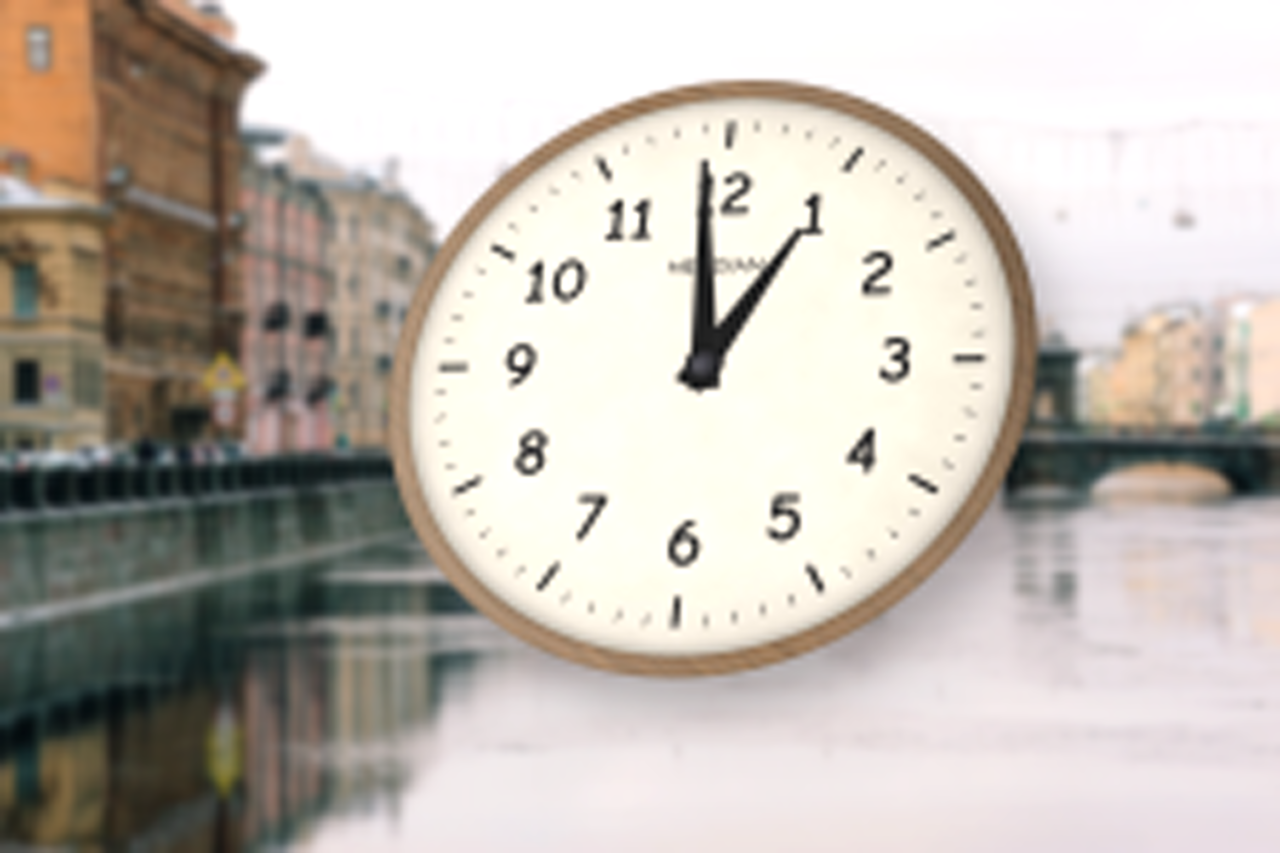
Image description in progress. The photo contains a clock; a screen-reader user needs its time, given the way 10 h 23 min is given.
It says 12 h 59 min
